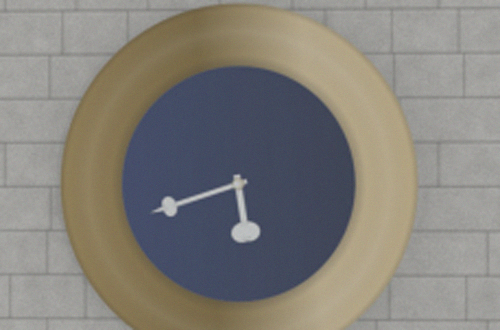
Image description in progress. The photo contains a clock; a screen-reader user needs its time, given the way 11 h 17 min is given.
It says 5 h 42 min
